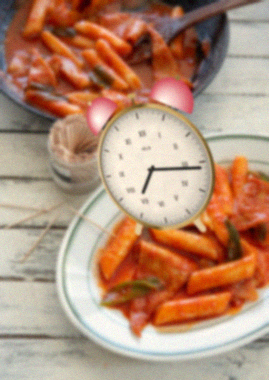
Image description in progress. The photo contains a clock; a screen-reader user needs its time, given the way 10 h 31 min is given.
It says 7 h 16 min
